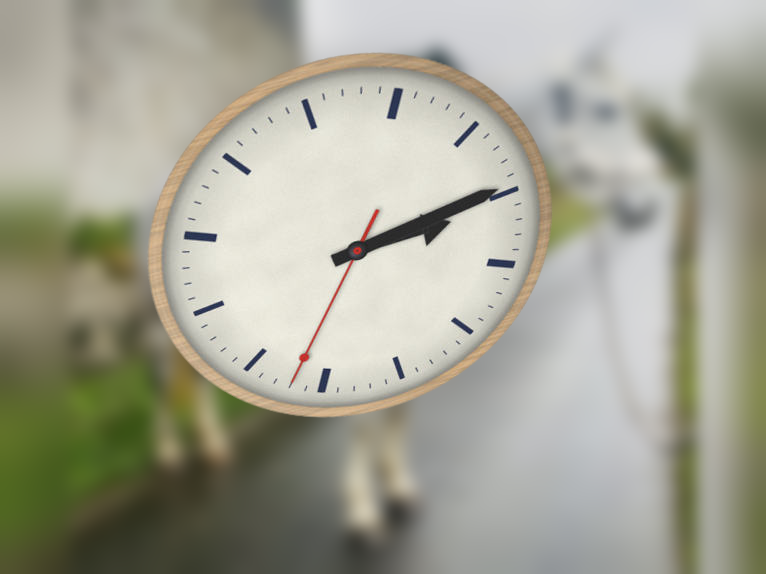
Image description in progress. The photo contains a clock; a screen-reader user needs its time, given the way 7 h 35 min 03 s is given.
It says 2 h 09 min 32 s
